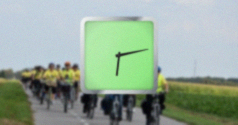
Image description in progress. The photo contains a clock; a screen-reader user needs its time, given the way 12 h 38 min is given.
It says 6 h 13 min
